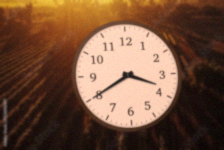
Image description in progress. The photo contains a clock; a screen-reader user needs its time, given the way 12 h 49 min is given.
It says 3 h 40 min
